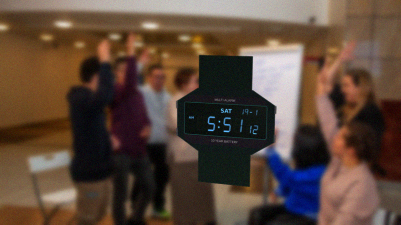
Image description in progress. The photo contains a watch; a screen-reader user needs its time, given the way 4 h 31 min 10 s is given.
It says 5 h 51 min 12 s
